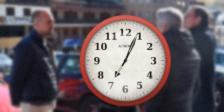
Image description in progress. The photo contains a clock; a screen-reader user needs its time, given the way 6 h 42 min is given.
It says 7 h 04 min
